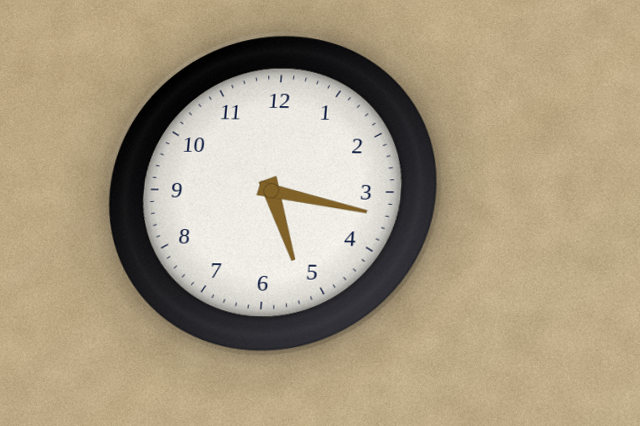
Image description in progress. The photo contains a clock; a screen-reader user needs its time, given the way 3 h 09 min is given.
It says 5 h 17 min
